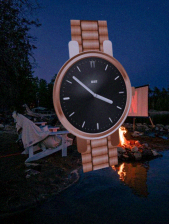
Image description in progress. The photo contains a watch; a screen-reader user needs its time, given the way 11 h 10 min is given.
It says 3 h 52 min
